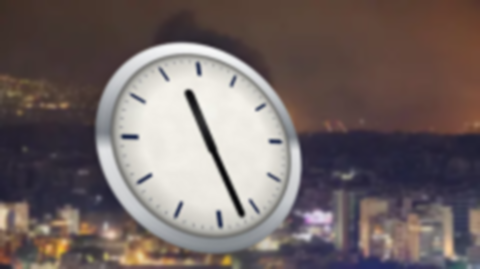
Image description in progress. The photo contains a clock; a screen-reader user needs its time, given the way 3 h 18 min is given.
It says 11 h 27 min
